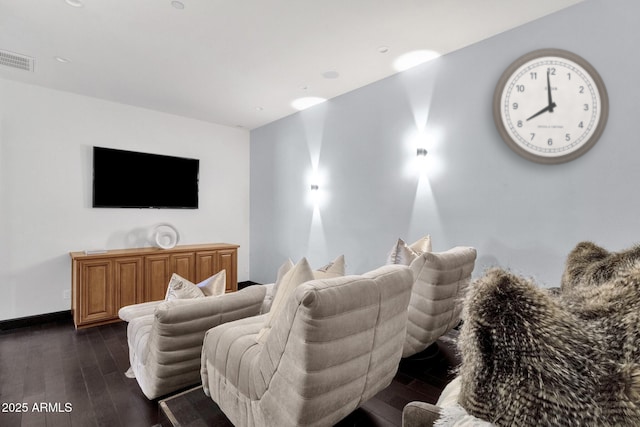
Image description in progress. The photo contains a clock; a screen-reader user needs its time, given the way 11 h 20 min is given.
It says 7 h 59 min
